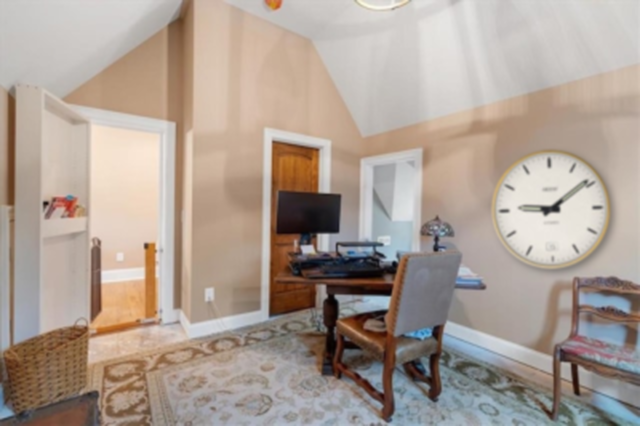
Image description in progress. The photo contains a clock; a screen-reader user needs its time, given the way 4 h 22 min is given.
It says 9 h 09 min
